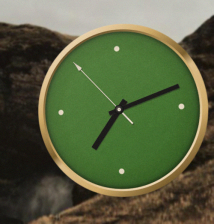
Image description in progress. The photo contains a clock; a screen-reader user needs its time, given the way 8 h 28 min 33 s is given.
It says 7 h 11 min 53 s
